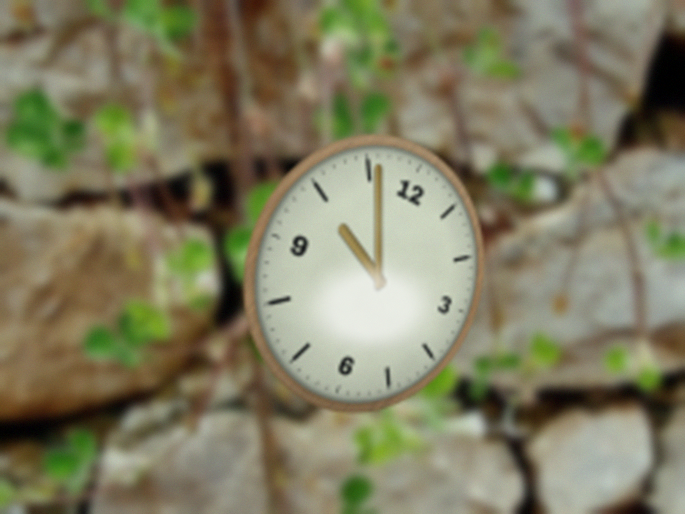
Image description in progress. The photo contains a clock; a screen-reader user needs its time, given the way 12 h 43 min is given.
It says 9 h 56 min
